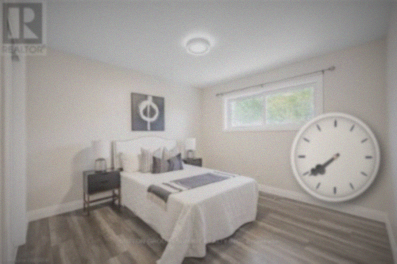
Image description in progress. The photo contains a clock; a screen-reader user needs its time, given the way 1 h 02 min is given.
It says 7 h 39 min
